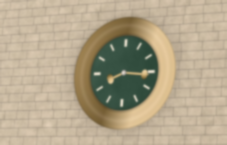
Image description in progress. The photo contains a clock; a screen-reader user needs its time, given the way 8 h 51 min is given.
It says 8 h 16 min
